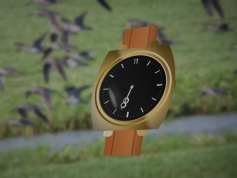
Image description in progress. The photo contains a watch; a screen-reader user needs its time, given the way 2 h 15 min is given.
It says 6 h 33 min
